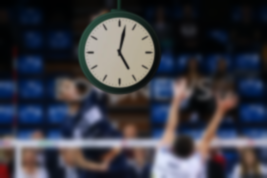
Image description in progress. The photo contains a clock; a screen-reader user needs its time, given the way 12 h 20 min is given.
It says 5 h 02 min
